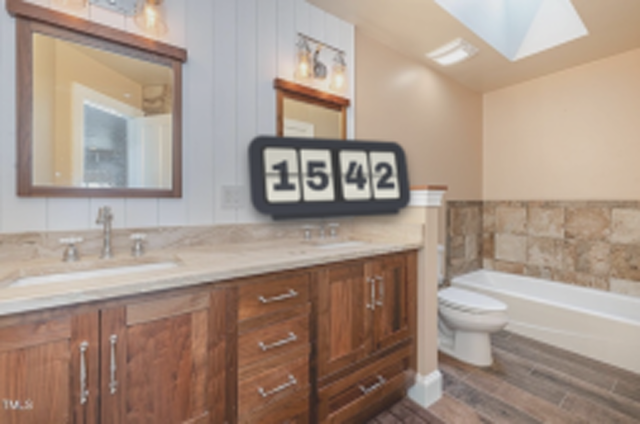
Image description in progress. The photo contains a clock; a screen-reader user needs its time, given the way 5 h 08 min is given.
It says 15 h 42 min
